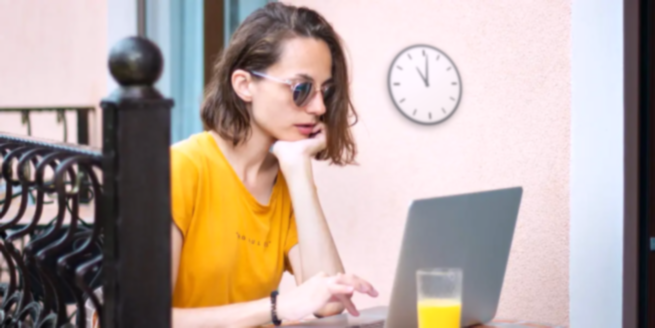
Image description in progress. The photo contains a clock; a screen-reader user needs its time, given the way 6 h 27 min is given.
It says 11 h 01 min
